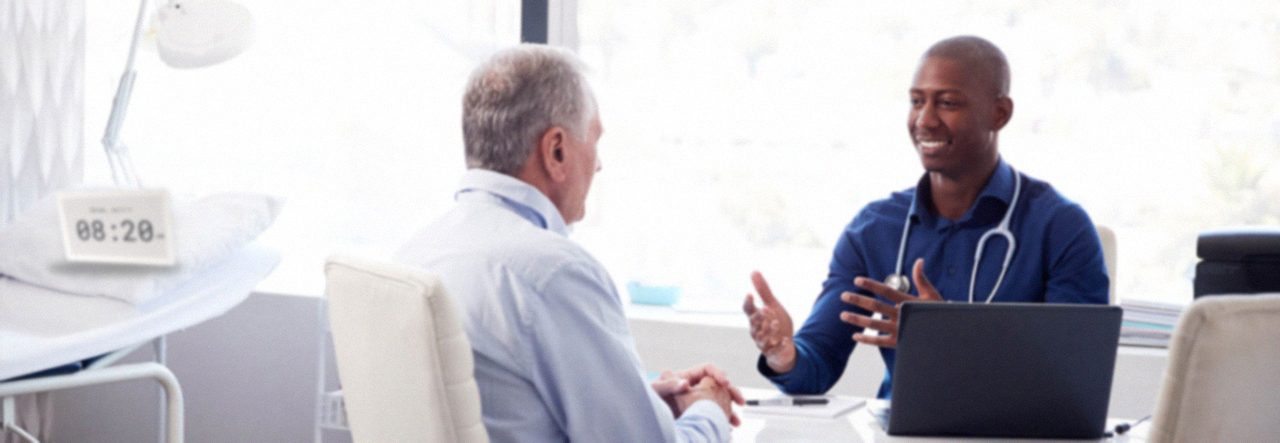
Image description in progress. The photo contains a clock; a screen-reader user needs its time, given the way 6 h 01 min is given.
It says 8 h 20 min
